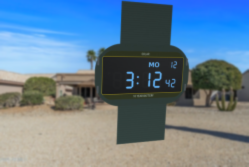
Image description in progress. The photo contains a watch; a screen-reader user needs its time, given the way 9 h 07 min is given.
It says 3 h 12 min
